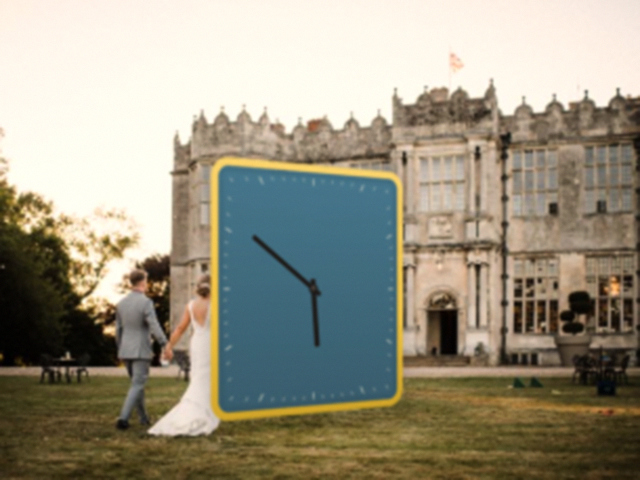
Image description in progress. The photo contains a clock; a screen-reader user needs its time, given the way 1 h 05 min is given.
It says 5 h 51 min
